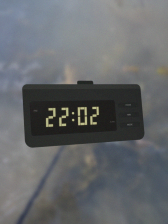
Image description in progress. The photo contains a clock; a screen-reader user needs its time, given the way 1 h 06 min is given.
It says 22 h 02 min
